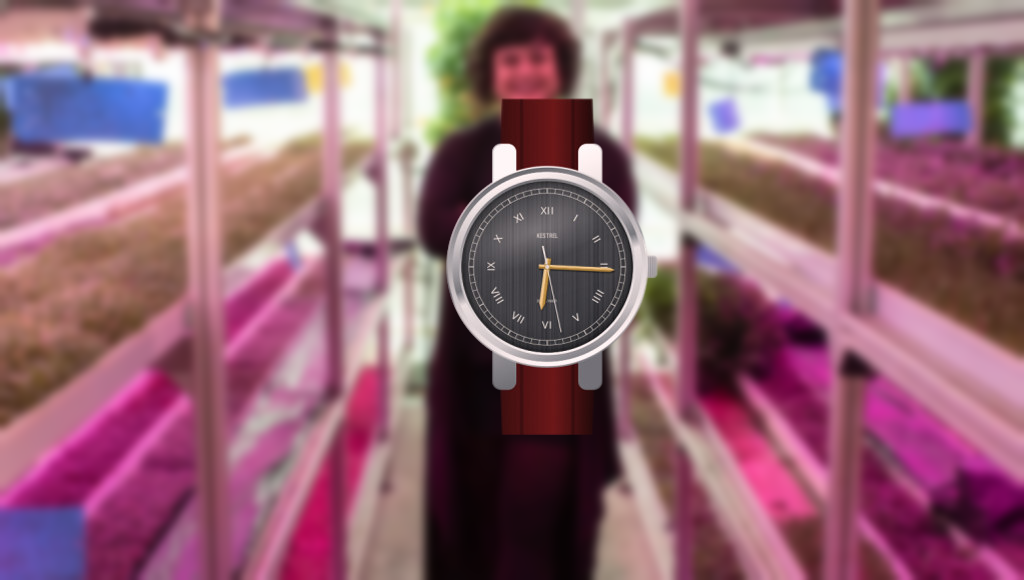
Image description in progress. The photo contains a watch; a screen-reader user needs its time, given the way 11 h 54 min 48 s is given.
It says 6 h 15 min 28 s
